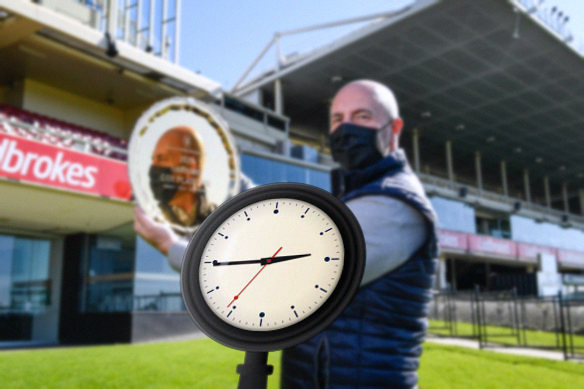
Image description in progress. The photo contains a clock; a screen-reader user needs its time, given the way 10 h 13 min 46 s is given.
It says 2 h 44 min 36 s
